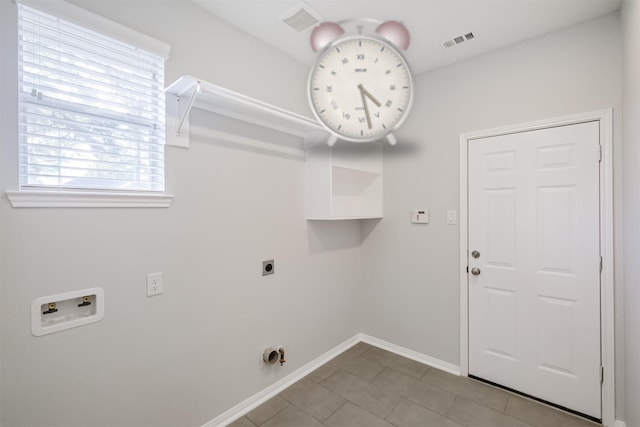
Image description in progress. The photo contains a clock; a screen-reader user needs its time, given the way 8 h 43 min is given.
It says 4 h 28 min
